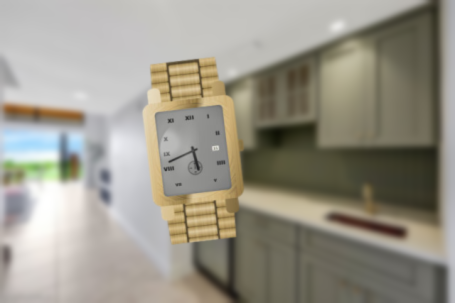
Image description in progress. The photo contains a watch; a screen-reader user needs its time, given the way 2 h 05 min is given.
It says 5 h 42 min
